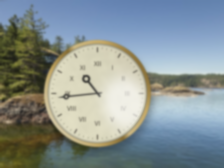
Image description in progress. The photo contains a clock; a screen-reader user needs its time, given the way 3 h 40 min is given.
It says 10 h 44 min
